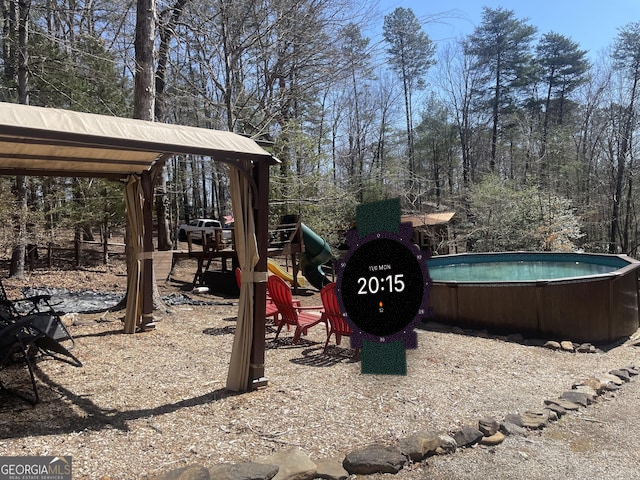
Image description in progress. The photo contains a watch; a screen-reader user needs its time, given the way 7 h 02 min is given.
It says 20 h 15 min
